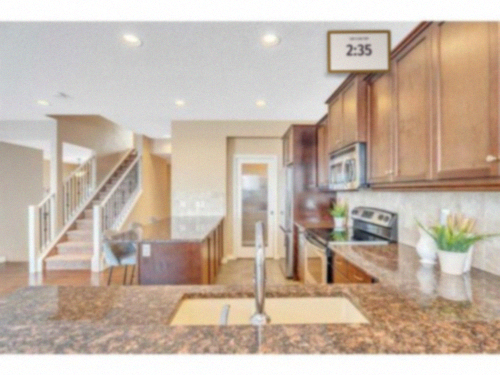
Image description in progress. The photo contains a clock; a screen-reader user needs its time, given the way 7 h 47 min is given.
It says 2 h 35 min
